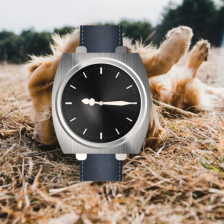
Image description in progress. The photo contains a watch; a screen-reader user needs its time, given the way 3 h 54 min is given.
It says 9 h 15 min
